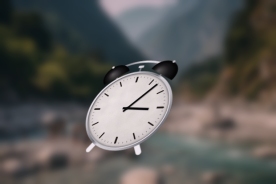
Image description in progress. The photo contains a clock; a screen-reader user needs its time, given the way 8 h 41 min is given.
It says 3 h 07 min
